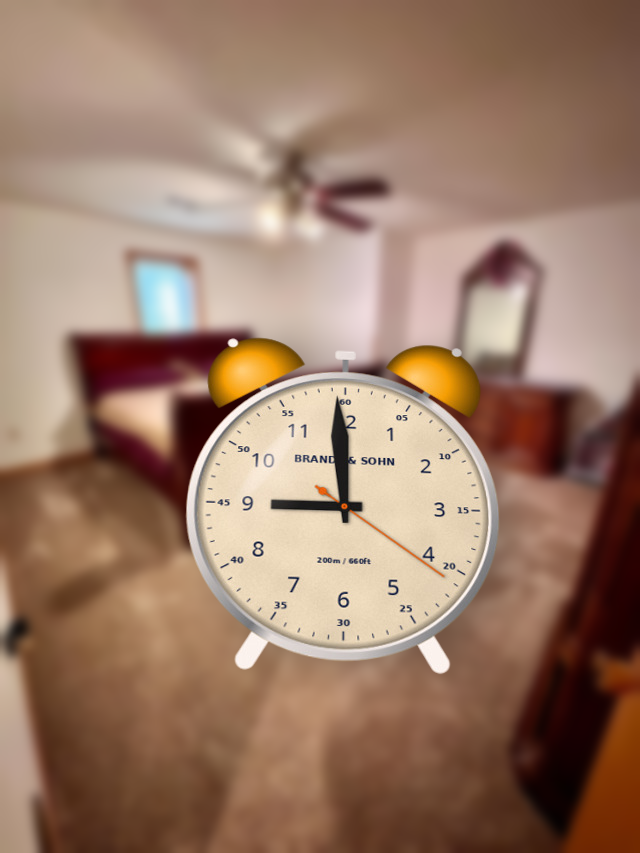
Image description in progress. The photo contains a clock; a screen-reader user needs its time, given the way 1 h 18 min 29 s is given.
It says 8 h 59 min 21 s
